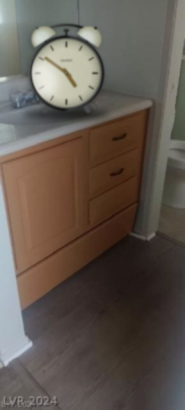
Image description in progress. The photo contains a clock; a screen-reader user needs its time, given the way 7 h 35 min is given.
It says 4 h 51 min
